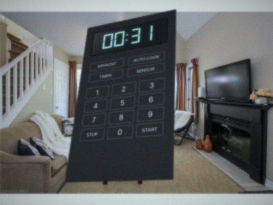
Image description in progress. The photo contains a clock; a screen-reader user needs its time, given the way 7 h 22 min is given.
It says 0 h 31 min
